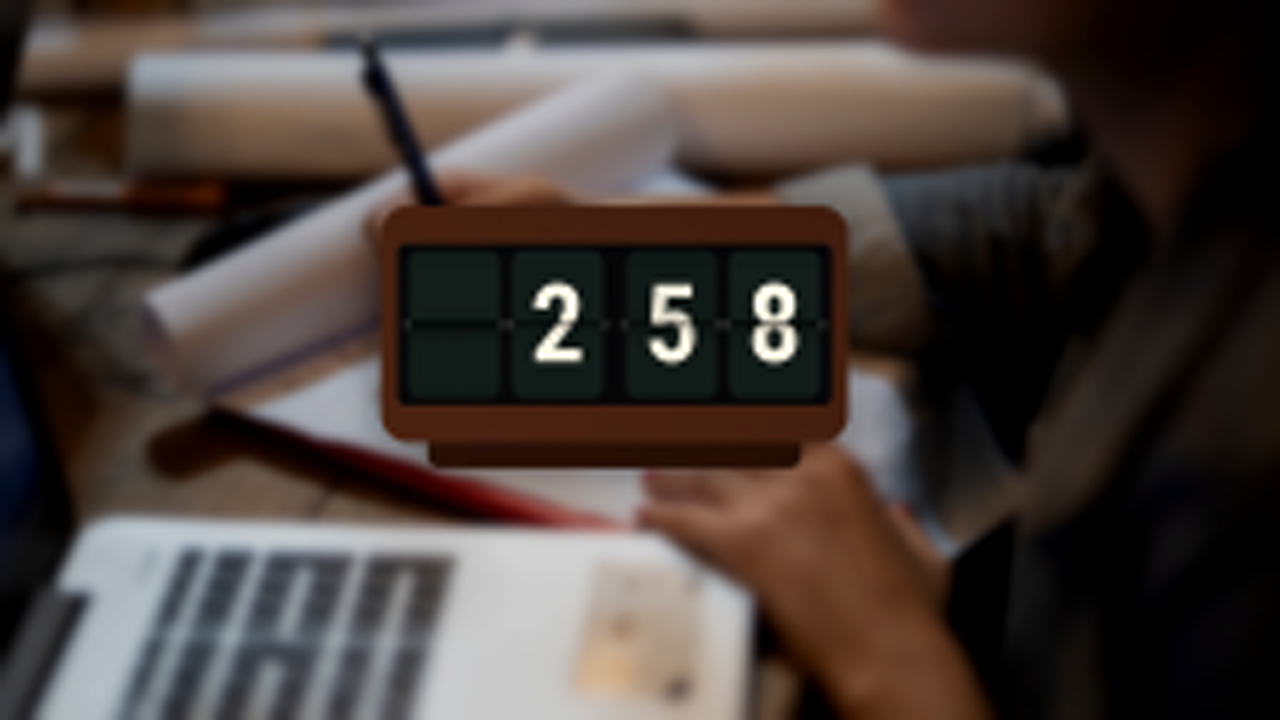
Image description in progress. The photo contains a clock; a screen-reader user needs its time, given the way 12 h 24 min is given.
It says 2 h 58 min
